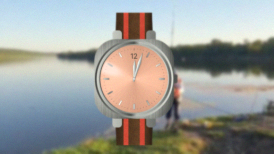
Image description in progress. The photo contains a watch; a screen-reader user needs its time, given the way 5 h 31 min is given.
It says 12 h 03 min
